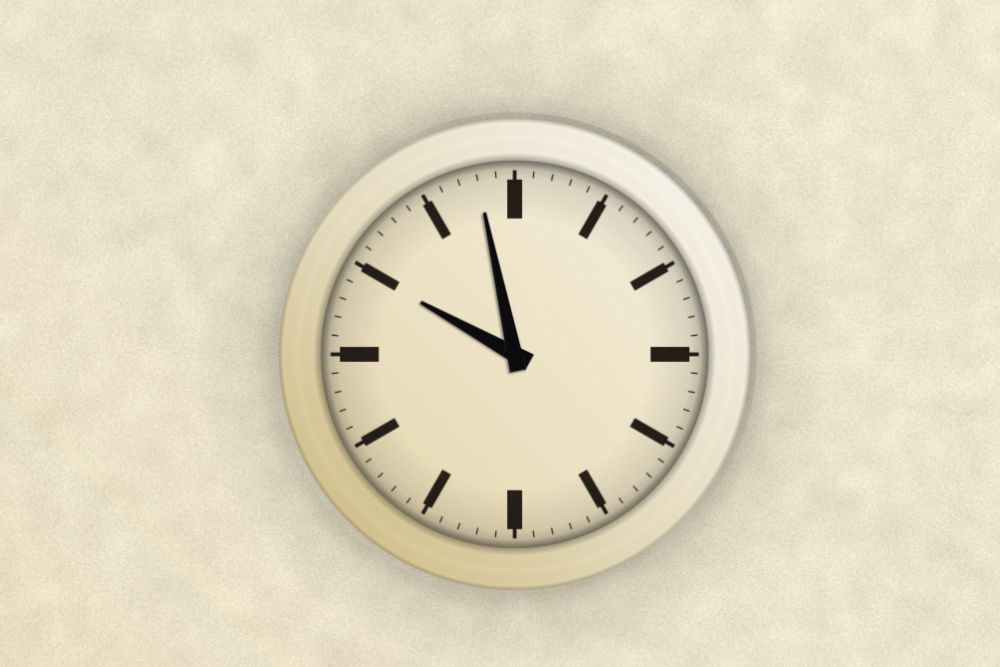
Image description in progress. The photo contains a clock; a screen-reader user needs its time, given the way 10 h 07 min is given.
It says 9 h 58 min
